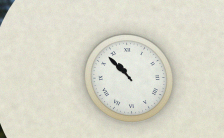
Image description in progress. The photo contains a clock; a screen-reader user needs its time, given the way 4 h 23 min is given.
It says 10 h 53 min
